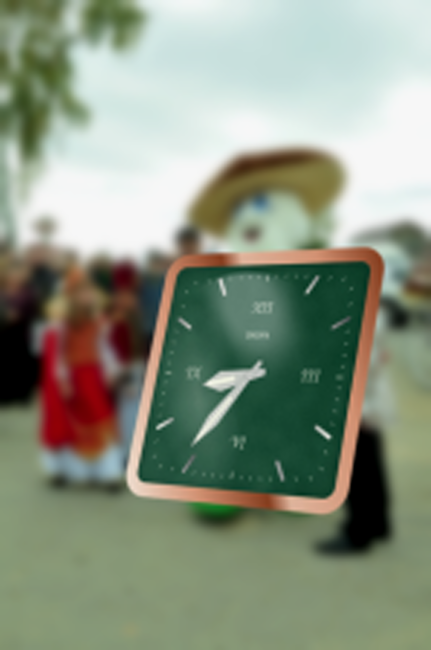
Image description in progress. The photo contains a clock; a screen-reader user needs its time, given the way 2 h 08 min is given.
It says 8 h 36 min
